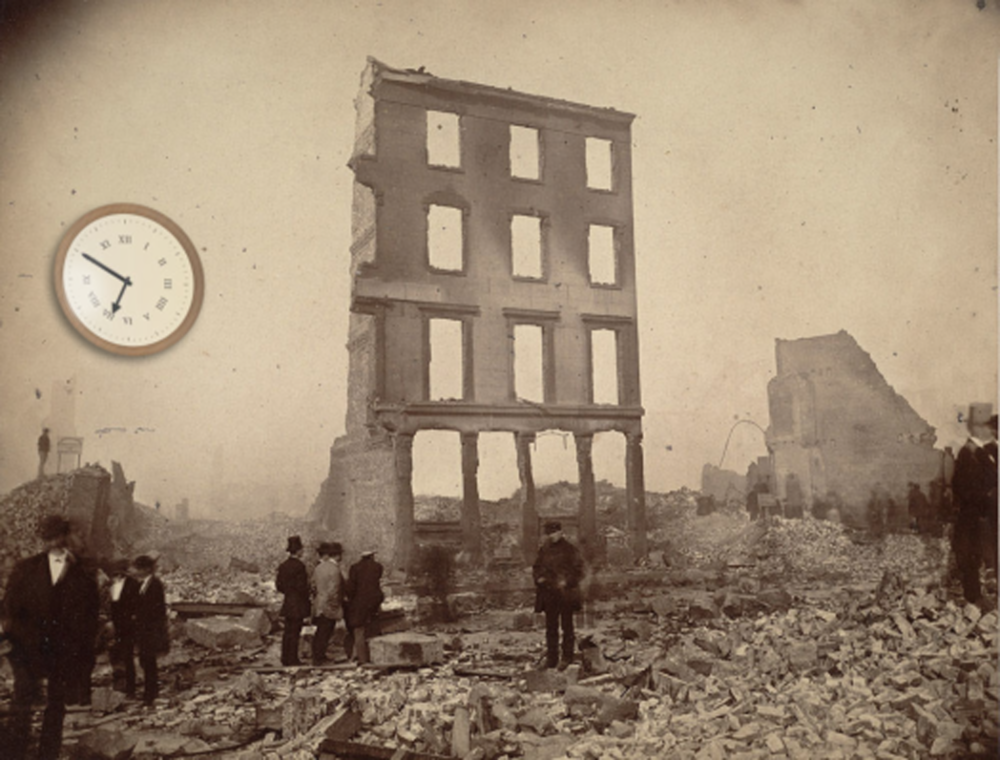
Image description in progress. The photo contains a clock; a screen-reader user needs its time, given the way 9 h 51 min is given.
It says 6 h 50 min
